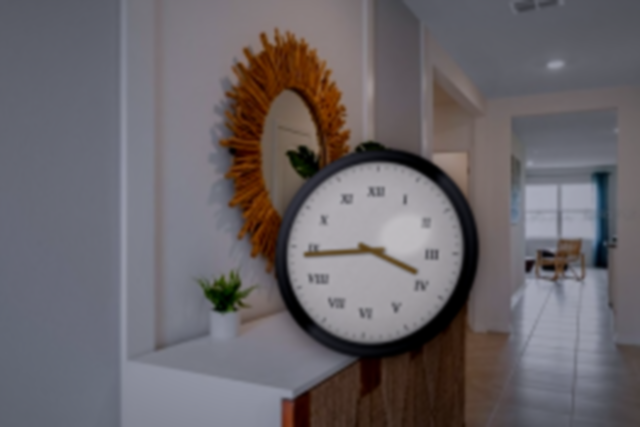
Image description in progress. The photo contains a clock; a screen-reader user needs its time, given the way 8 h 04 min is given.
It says 3 h 44 min
